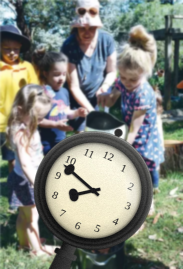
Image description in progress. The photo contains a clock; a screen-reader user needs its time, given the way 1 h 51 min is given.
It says 7 h 48 min
